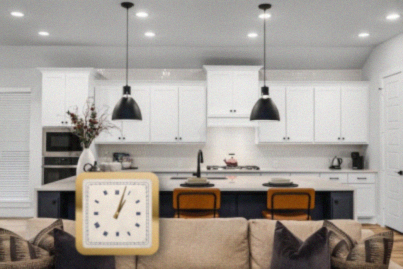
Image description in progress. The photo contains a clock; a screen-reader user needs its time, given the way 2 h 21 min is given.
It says 1 h 03 min
